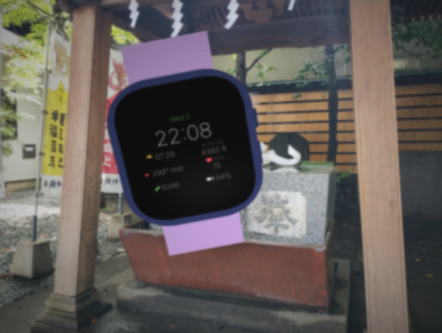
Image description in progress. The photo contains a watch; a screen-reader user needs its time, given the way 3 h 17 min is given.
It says 22 h 08 min
